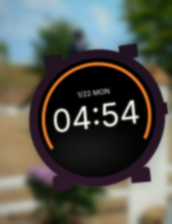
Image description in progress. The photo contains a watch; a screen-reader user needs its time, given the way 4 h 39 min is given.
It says 4 h 54 min
